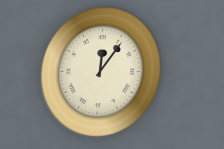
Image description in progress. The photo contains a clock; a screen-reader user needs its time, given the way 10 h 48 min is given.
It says 12 h 06 min
